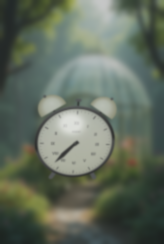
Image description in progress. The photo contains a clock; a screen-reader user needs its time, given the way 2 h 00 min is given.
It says 7 h 37 min
